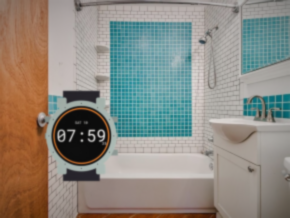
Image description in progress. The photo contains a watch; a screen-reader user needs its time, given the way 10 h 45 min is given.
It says 7 h 59 min
